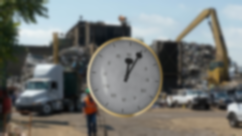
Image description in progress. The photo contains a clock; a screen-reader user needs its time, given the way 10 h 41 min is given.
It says 12 h 04 min
